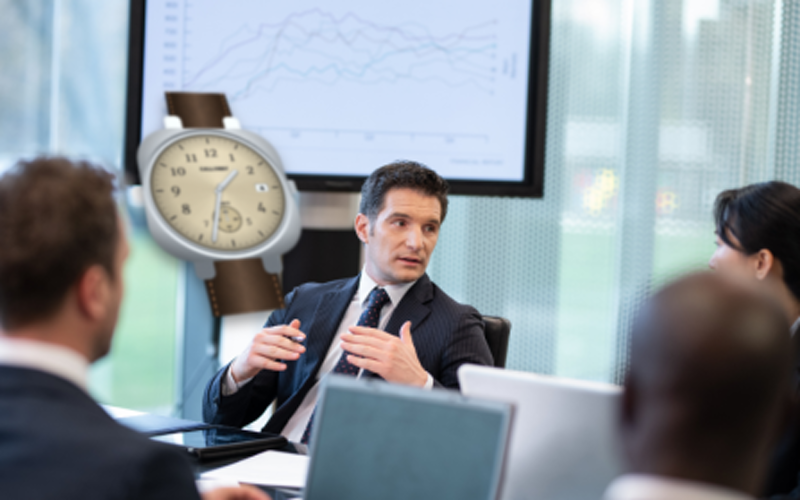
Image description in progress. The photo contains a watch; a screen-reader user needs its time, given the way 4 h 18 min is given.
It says 1 h 33 min
